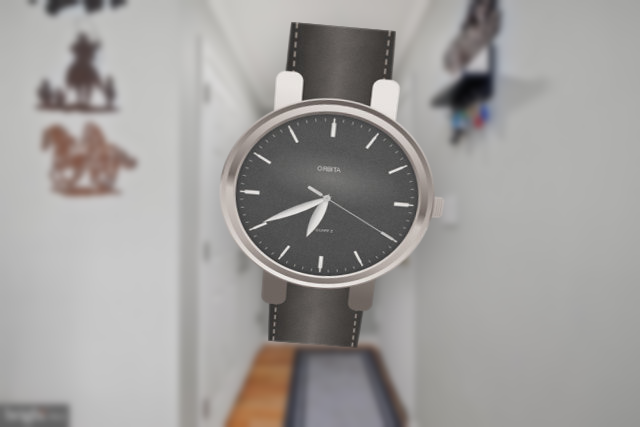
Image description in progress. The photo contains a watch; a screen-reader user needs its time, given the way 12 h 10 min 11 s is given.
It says 6 h 40 min 20 s
